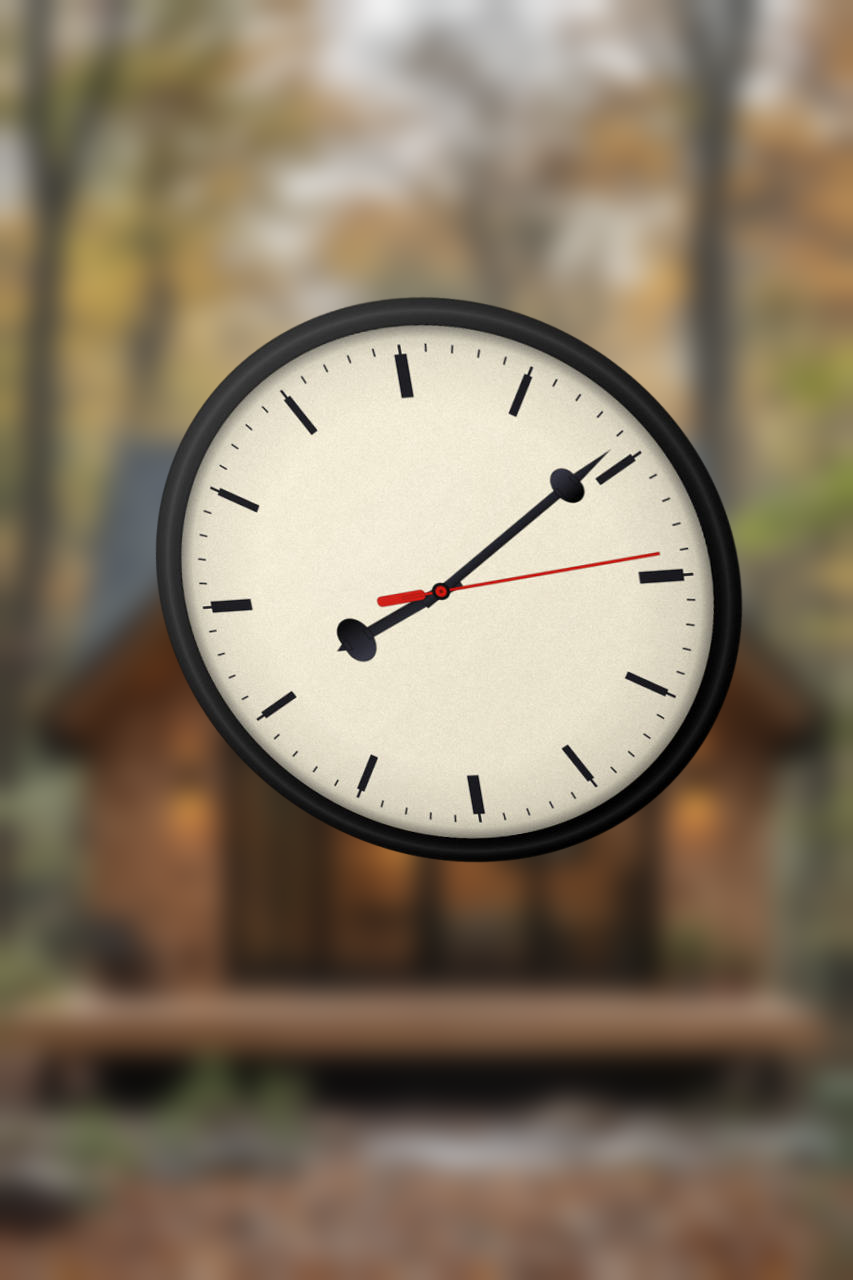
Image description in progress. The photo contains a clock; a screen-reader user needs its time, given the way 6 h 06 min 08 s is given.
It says 8 h 09 min 14 s
